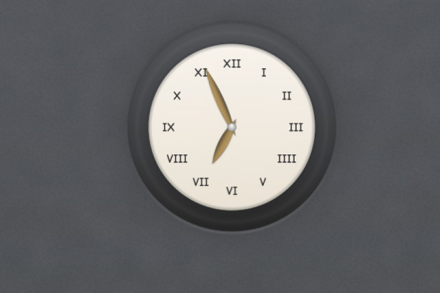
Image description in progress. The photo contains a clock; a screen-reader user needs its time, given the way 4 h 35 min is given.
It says 6 h 56 min
